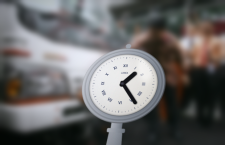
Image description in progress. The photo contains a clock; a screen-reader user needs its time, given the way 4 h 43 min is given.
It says 1 h 24 min
